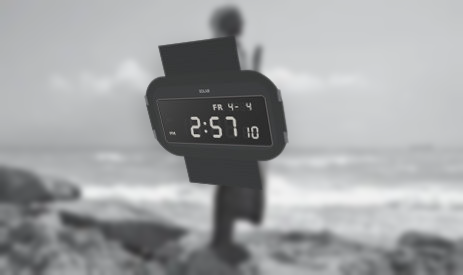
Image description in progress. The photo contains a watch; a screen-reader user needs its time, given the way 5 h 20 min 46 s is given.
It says 2 h 57 min 10 s
